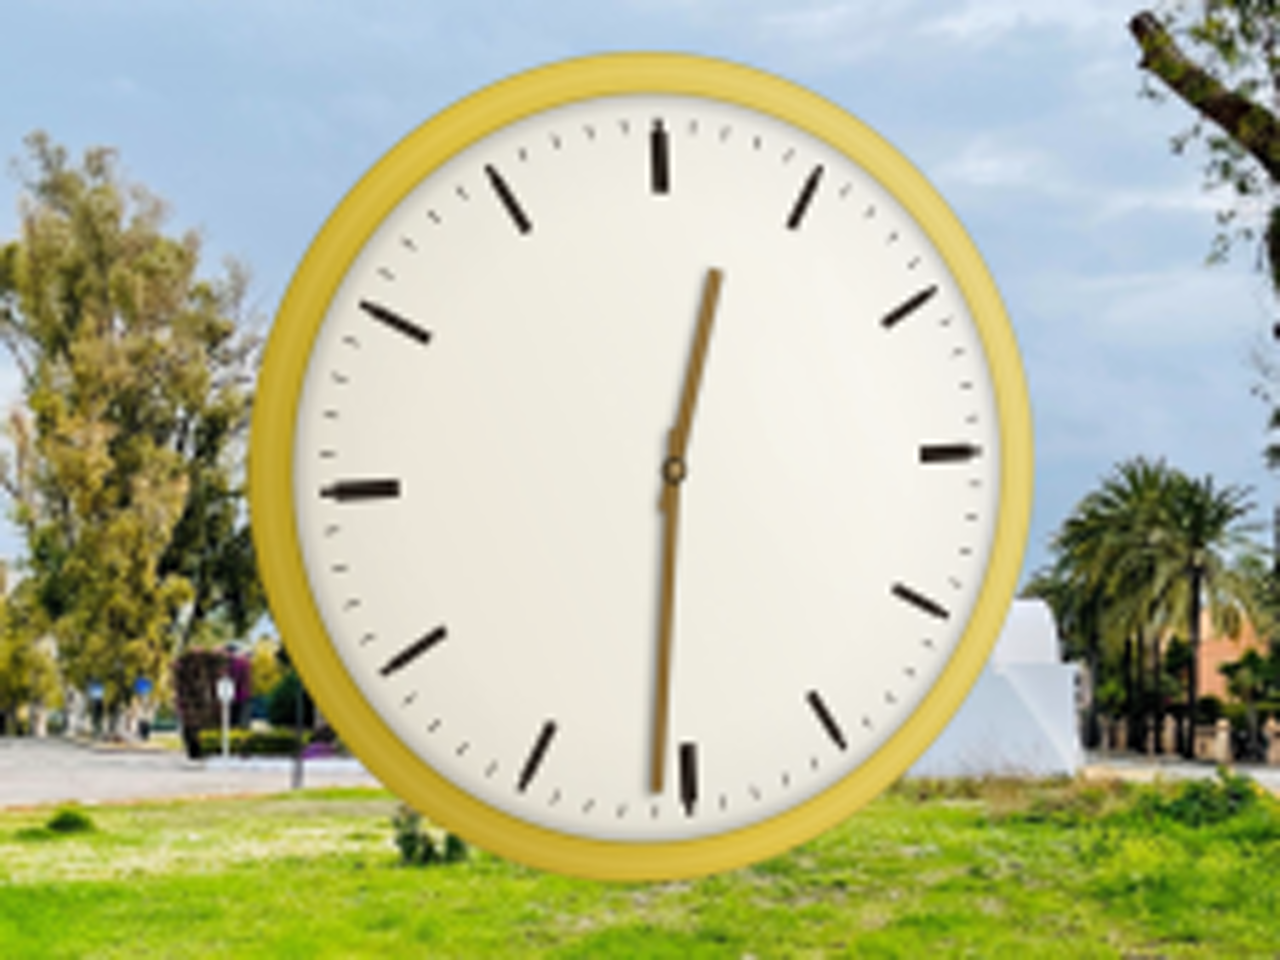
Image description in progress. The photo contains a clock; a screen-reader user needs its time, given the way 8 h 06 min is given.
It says 12 h 31 min
